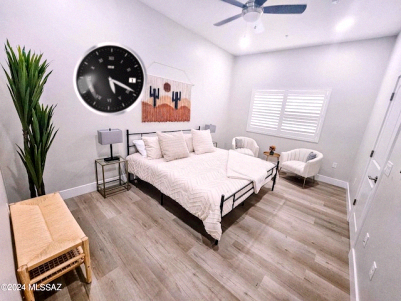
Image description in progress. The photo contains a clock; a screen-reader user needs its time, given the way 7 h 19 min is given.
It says 5 h 19 min
